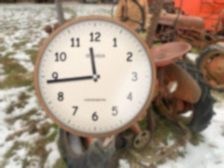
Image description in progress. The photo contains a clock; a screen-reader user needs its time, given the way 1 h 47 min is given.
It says 11 h 44 min
